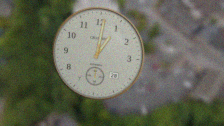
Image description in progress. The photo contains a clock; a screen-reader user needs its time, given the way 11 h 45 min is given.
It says 1 h 01 min
